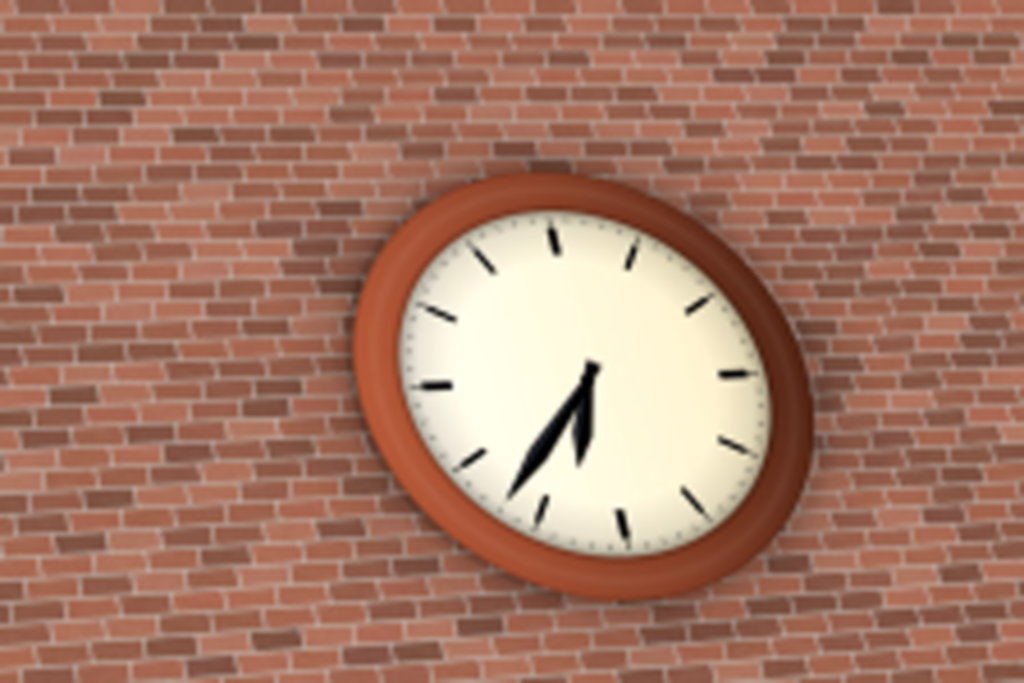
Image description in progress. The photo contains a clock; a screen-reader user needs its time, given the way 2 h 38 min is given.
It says 6 h 37 min
